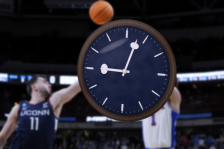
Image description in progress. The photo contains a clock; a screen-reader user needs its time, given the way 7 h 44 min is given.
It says 9 h 03 min
